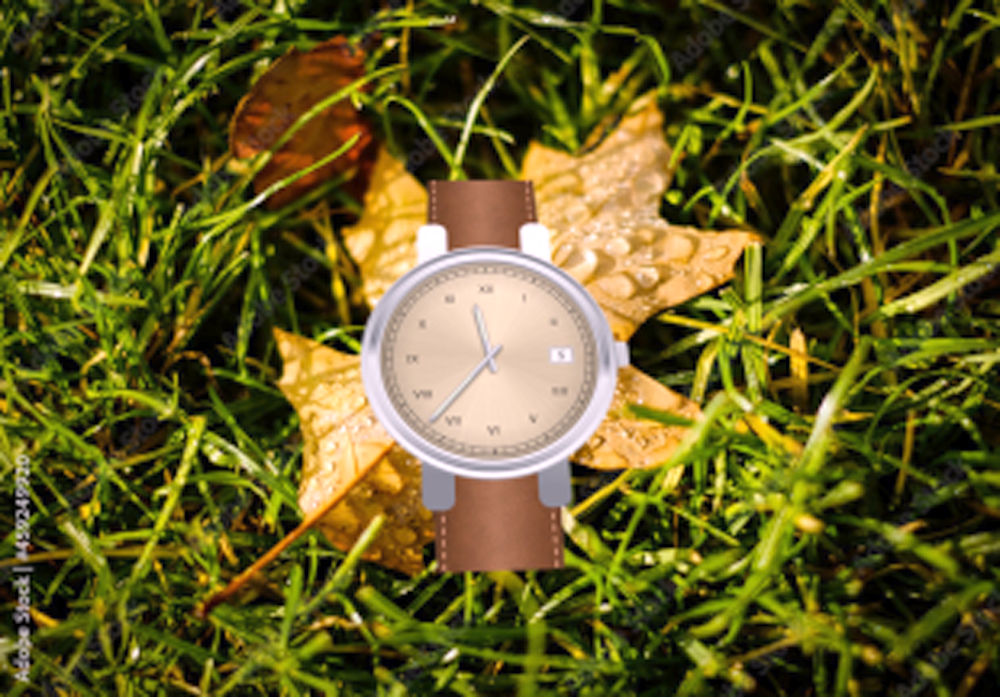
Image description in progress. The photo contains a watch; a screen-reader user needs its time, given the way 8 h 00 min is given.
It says 11 h 37 min
